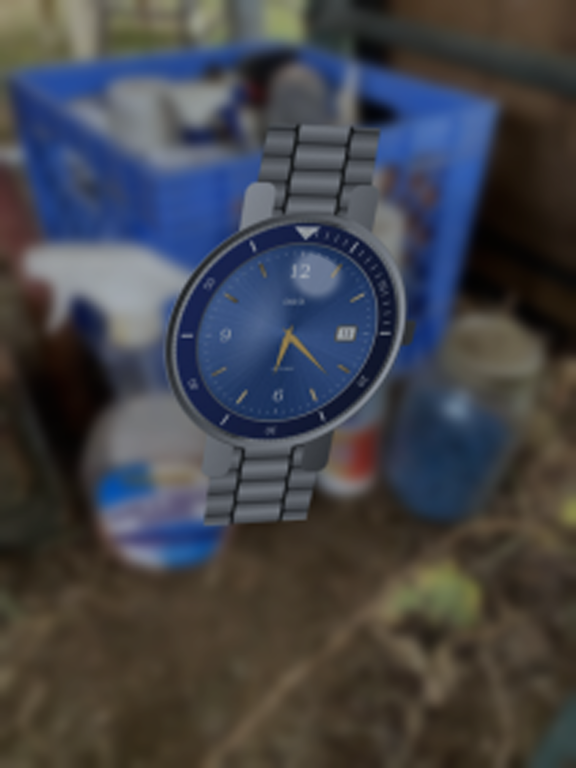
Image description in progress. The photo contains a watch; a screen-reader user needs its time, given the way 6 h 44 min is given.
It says 6 h 22 min
